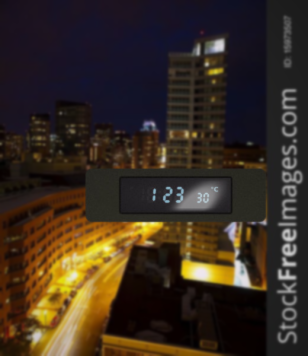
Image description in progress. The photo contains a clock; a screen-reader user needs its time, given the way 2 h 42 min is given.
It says 1 h 23 min
